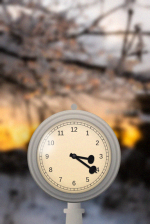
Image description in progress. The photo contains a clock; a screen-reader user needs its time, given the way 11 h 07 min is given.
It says 3 h 21 min
